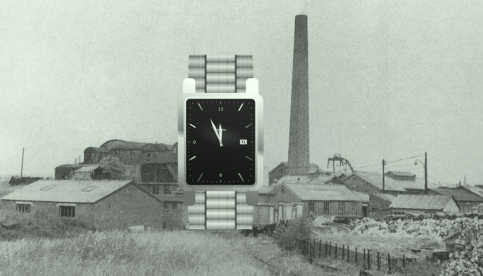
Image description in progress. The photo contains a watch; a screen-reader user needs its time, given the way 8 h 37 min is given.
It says 11 h 56 min
